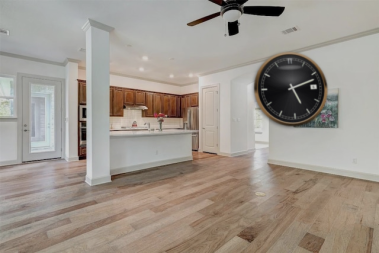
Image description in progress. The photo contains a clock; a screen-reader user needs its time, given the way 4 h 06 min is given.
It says 5 h 12 min
